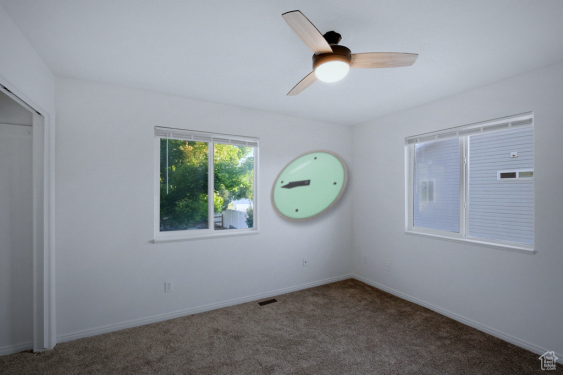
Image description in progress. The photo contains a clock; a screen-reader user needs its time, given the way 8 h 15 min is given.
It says 8 h 43 min
